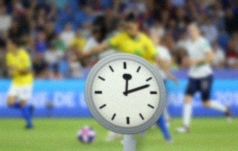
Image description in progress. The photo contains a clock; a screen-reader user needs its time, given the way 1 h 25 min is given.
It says 12 h 12 min
